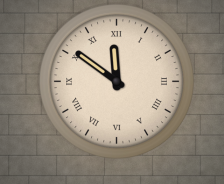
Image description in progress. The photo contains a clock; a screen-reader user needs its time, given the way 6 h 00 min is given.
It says 11 h 51 min
